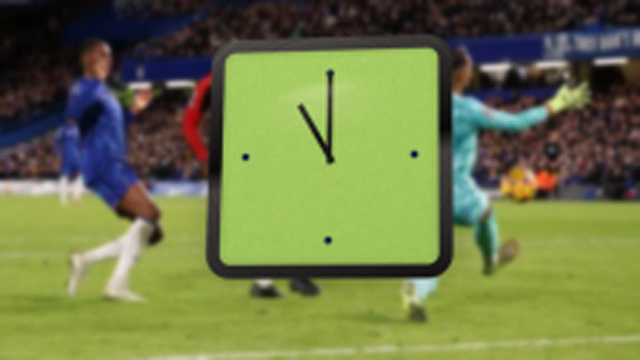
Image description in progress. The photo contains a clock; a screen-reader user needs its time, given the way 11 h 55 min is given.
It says 11 h 00 min
